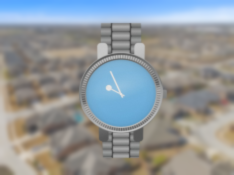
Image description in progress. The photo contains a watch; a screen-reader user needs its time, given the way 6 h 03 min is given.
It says 9 h 56 min
